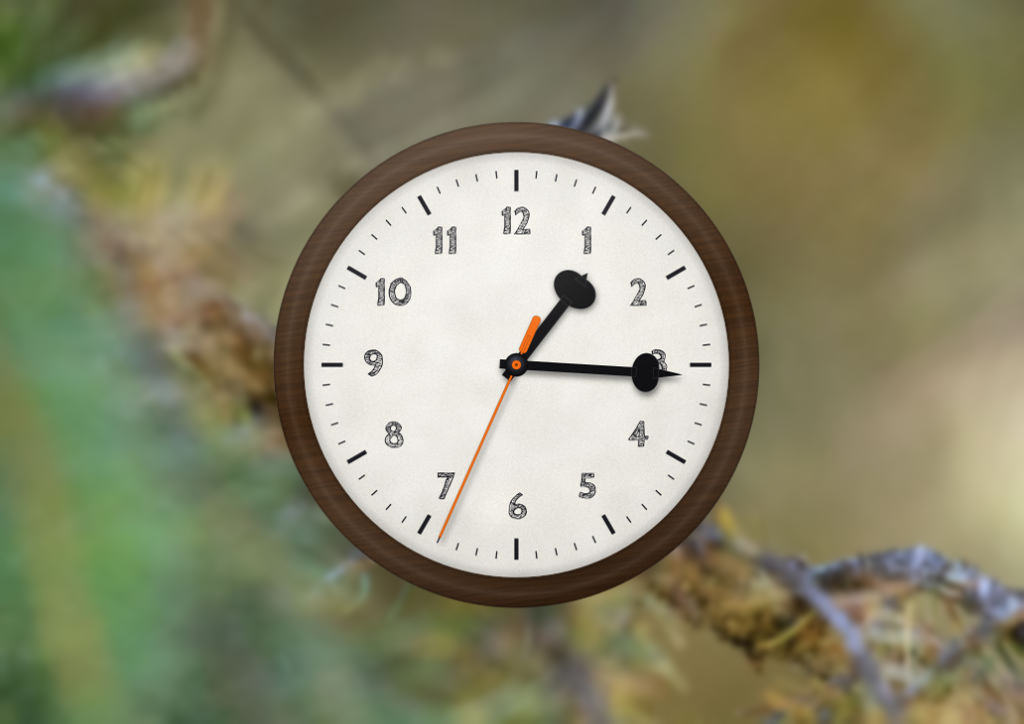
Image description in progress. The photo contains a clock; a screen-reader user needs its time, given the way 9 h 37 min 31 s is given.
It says 1 h 15 min 34 s
